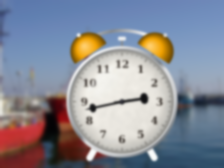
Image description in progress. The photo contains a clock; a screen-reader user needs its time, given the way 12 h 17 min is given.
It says 2 h 43 min
